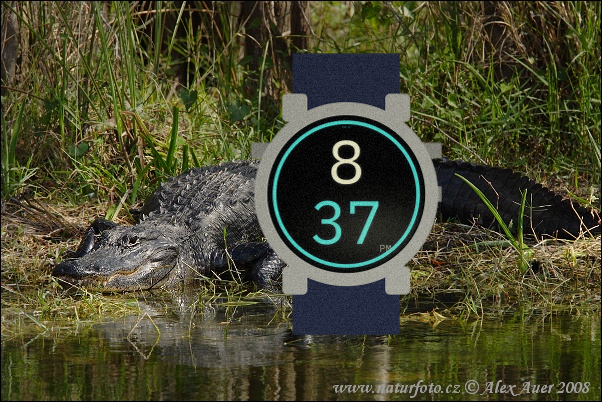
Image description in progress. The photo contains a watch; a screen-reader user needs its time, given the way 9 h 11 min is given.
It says 8 h 37 min
